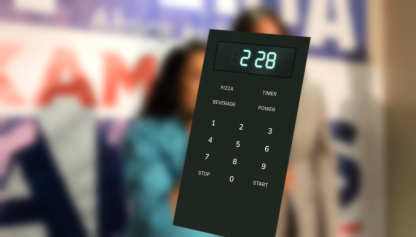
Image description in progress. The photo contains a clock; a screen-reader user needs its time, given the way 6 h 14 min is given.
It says 2 h 28 min
